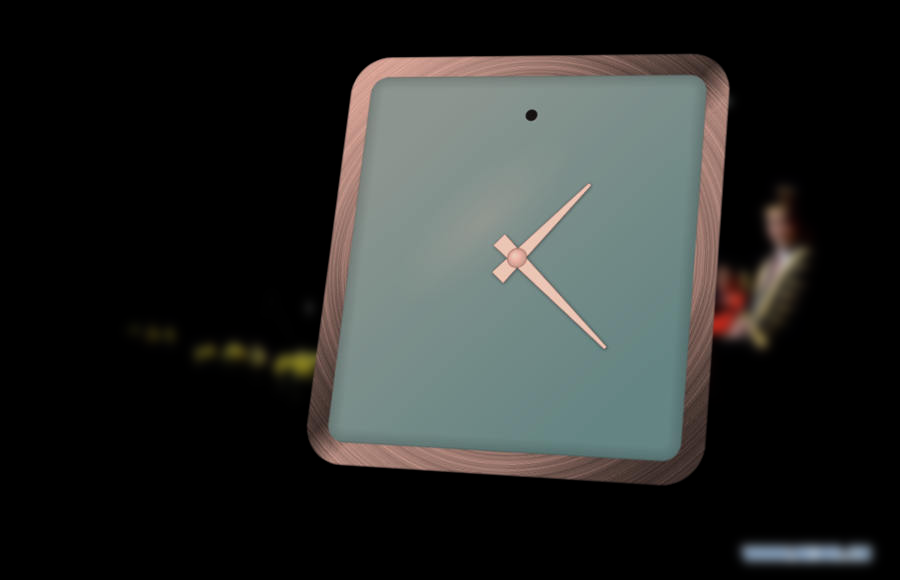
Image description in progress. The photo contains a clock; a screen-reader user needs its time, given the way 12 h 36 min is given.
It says 1 h 22 min
